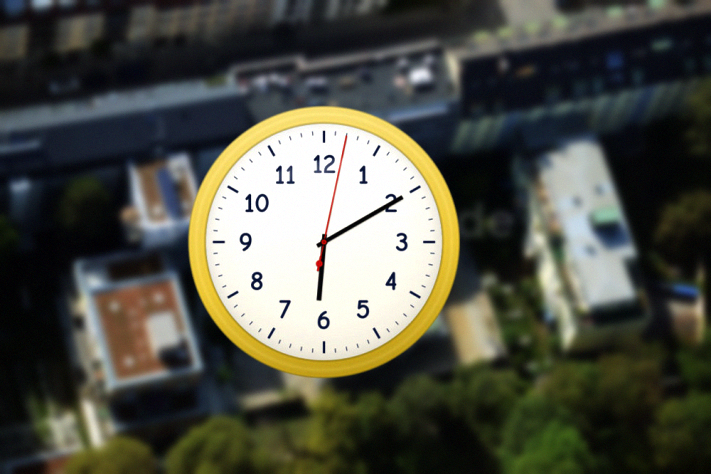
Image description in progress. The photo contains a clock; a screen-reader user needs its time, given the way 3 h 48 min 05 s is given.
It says 6 h 10 min 02 s
